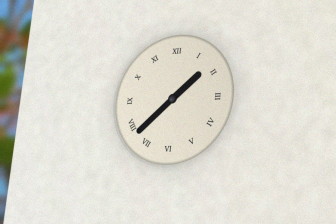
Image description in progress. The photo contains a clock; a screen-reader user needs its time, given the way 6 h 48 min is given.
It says 1 h 38 min
